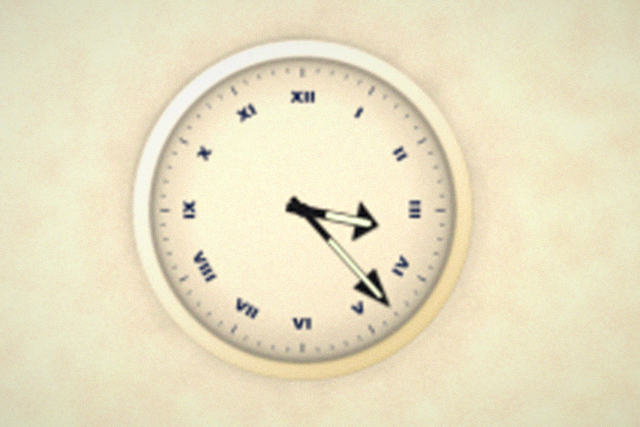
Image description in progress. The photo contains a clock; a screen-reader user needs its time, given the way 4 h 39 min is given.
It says 3 h 23 min
